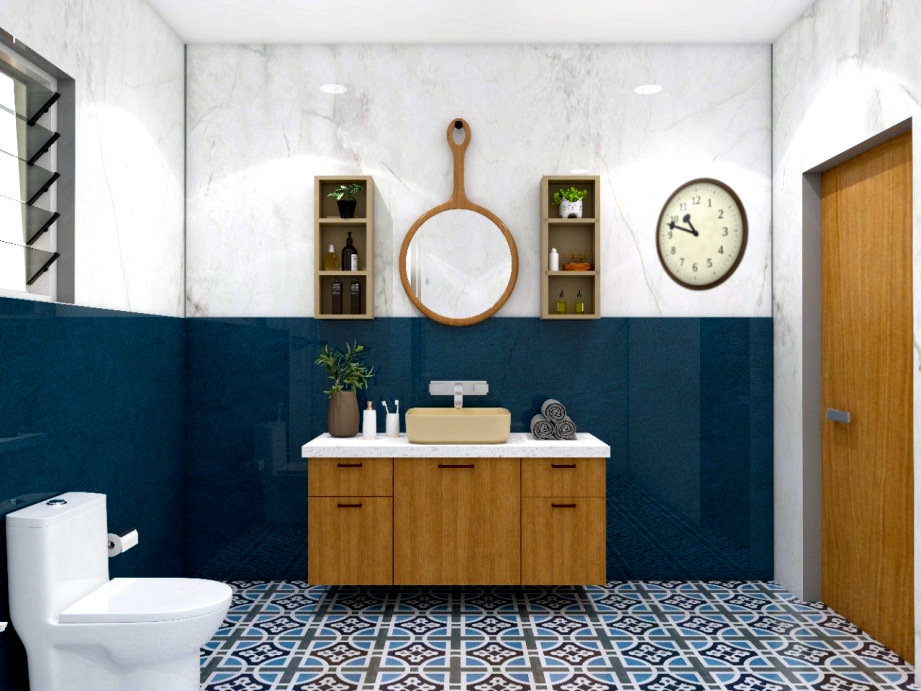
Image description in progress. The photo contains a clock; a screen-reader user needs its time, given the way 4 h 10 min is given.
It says 10 h 48 min
